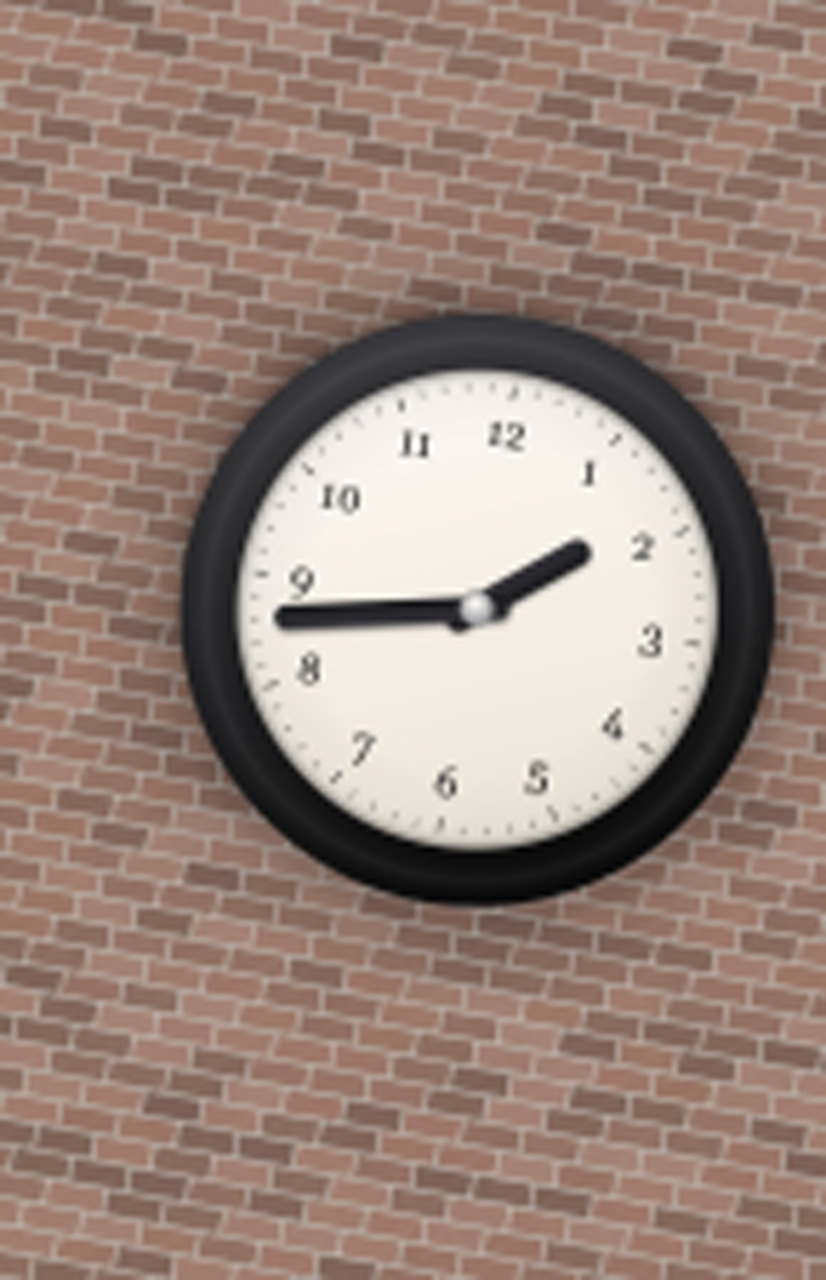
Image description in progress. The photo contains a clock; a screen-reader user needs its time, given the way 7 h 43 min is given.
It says 1 h 43 min
